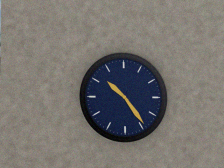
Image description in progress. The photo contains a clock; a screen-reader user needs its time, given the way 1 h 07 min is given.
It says 10 h 24 min
